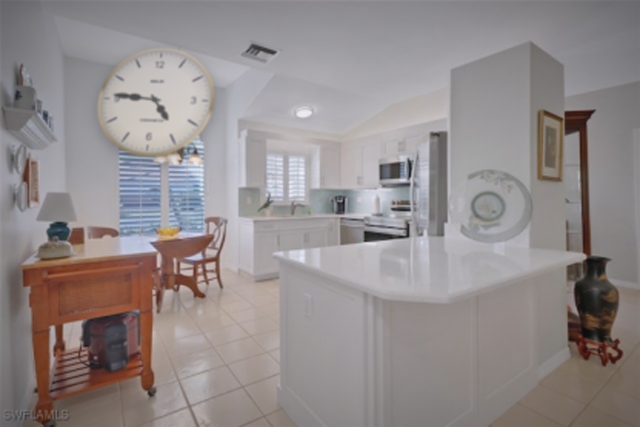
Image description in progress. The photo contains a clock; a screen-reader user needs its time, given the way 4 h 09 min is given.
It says 4 h 46 min
